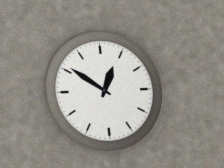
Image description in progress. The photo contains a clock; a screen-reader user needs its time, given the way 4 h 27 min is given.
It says 12 h 51 min
